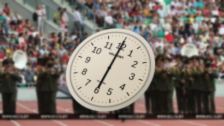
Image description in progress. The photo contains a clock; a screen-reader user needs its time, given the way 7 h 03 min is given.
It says 6 h 00 min
